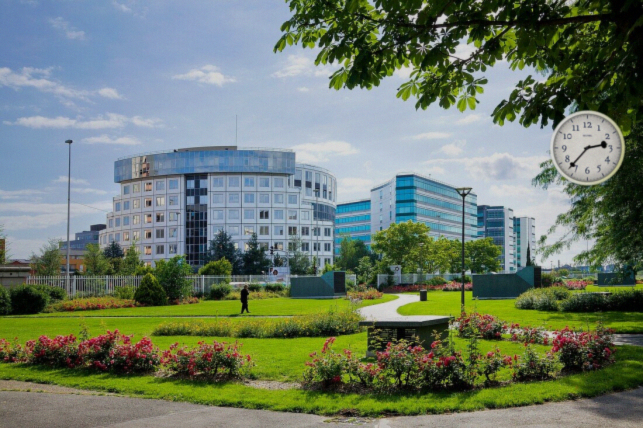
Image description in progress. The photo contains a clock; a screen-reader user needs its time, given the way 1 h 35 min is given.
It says 2 h 37 min
